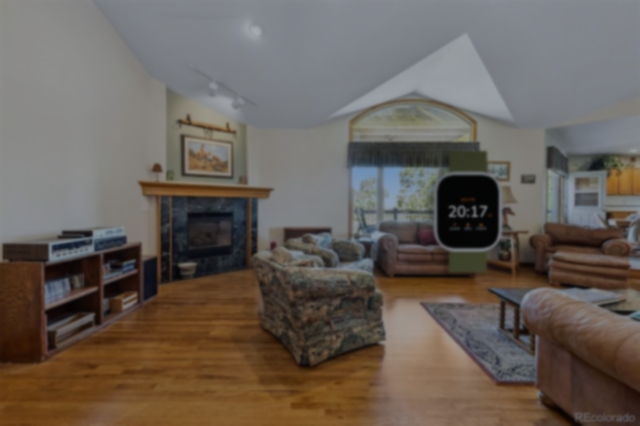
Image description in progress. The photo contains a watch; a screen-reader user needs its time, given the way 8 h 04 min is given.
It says 20 h 17 min
